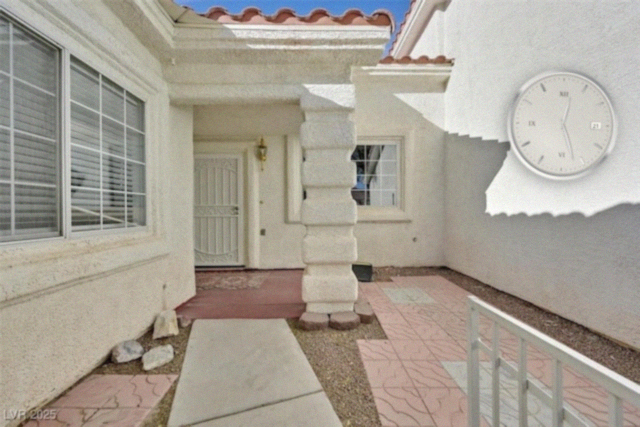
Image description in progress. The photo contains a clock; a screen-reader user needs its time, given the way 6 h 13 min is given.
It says 12 h 27 min
